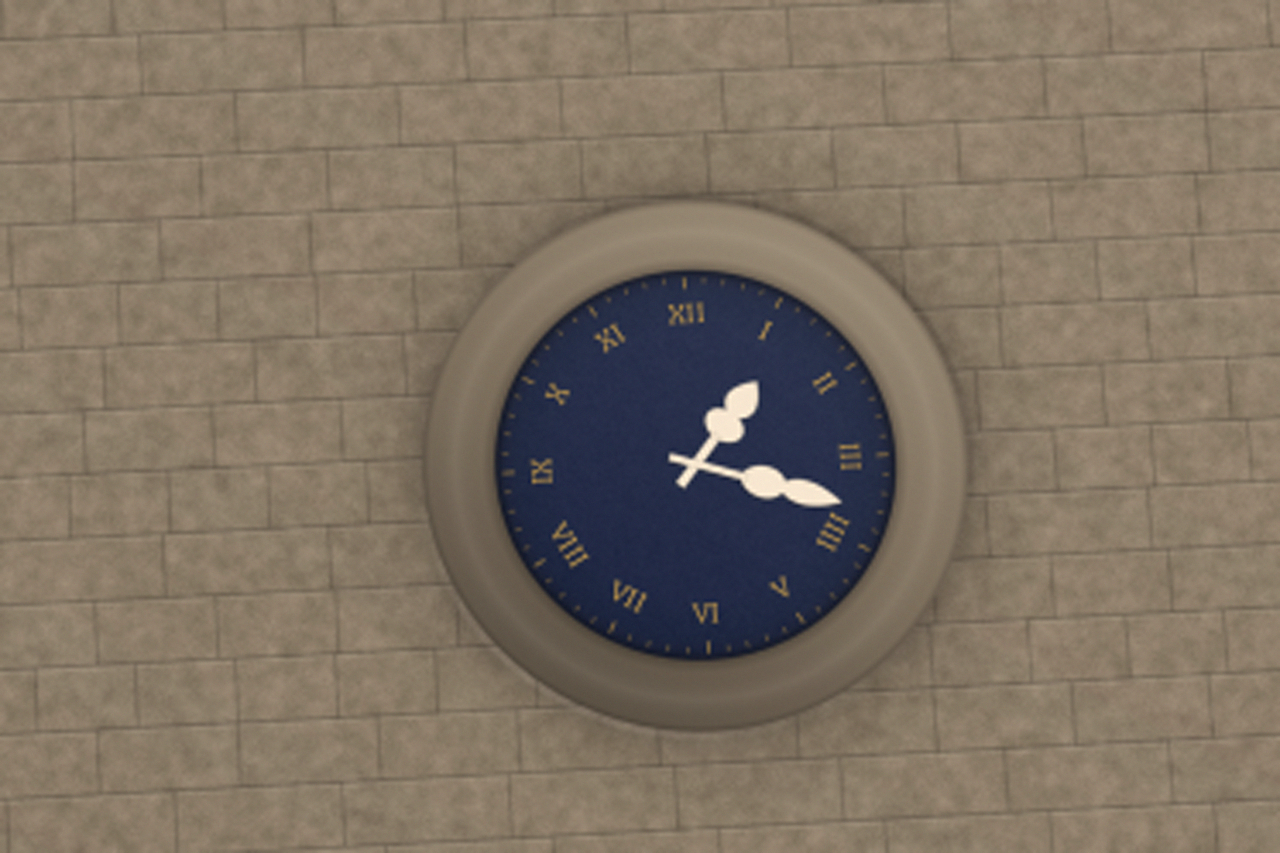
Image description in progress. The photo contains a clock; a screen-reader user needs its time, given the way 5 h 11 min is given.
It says 1 h 18 min
